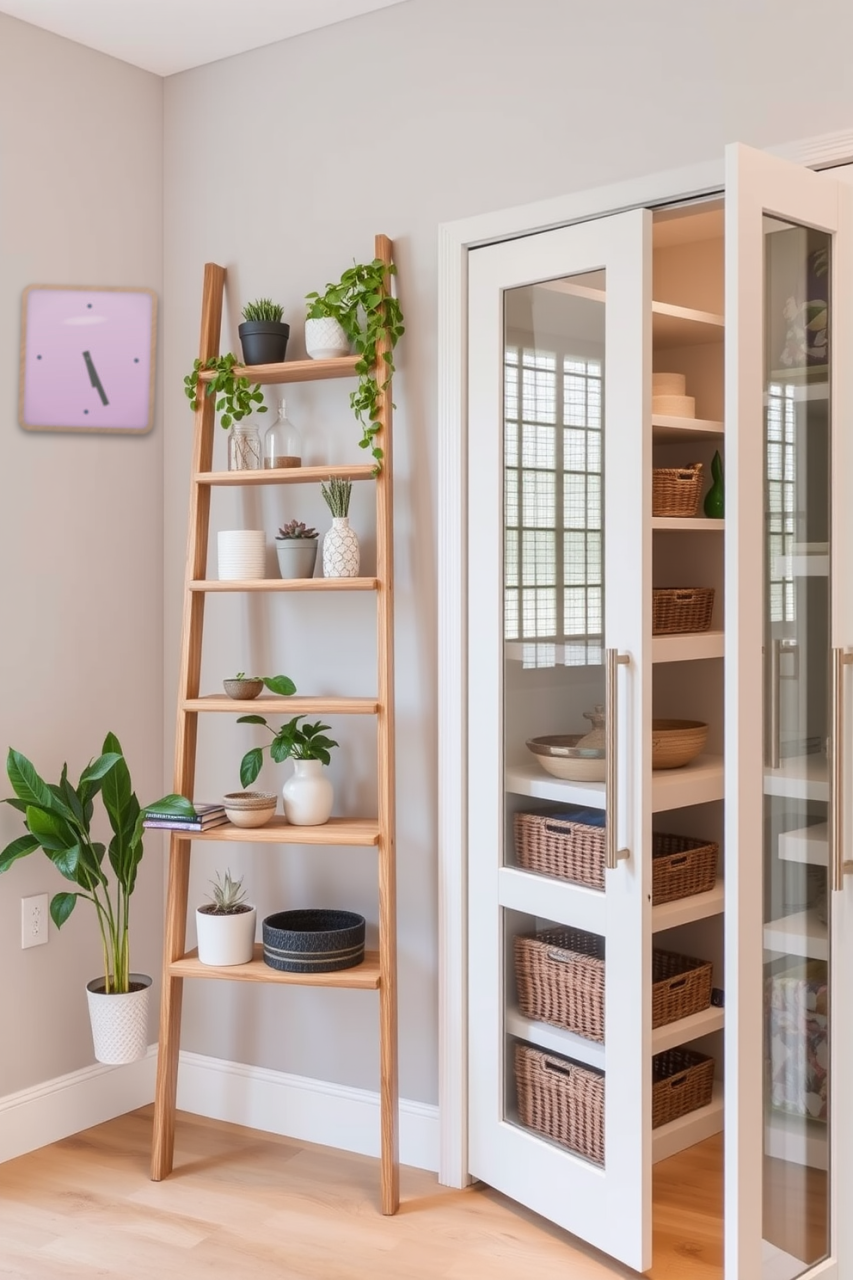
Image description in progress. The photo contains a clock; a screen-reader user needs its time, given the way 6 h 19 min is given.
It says 5 h 26 min
